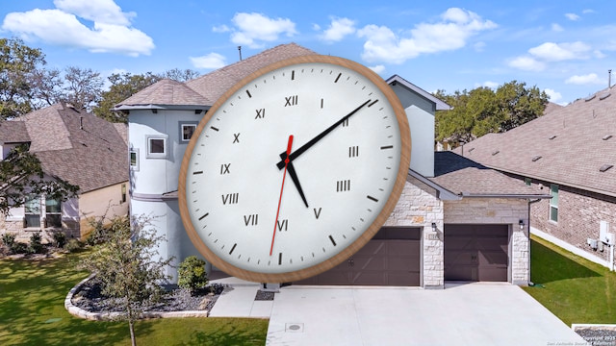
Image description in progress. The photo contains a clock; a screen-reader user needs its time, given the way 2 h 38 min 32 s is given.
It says 5 h 09 min 31 s
